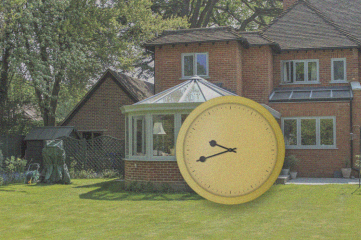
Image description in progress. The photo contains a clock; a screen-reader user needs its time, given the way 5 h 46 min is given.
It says 9 h 42 min
